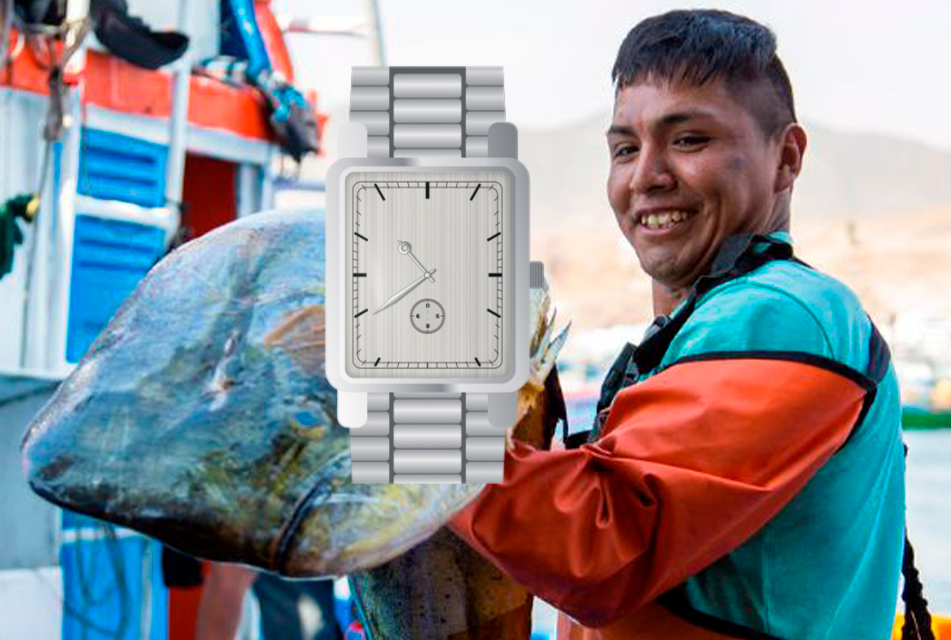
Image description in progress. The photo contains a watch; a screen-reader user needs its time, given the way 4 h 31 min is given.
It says 10 h 39 min
